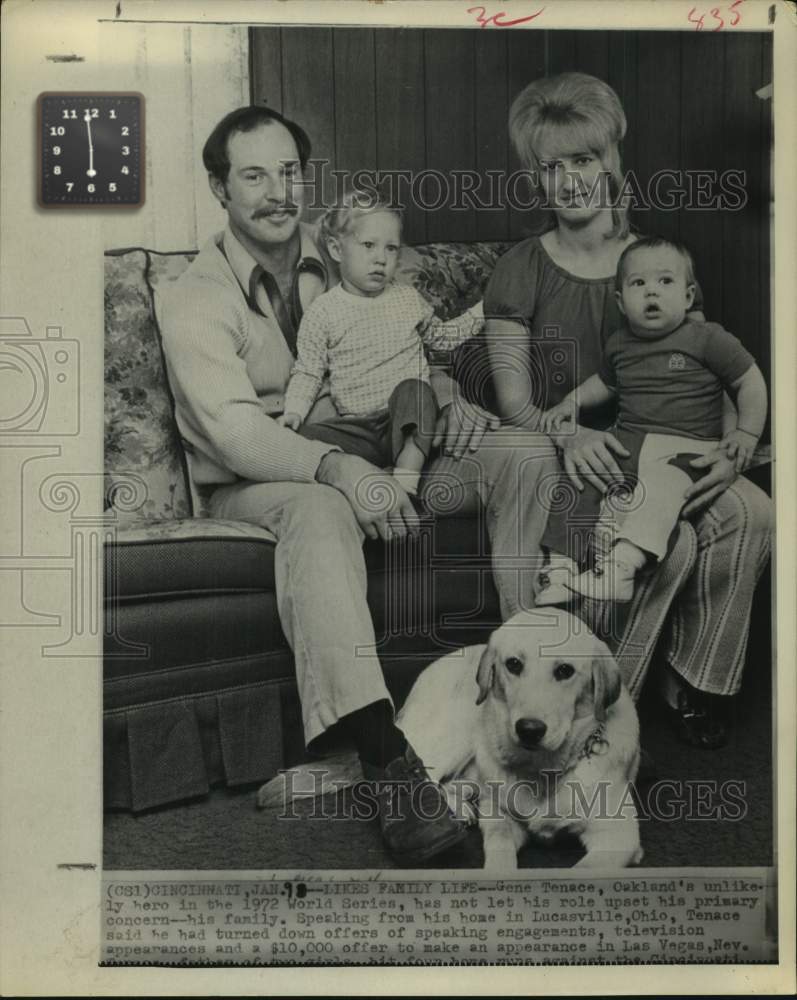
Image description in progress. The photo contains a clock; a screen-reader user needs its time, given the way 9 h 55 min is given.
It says 5 h 59 min
